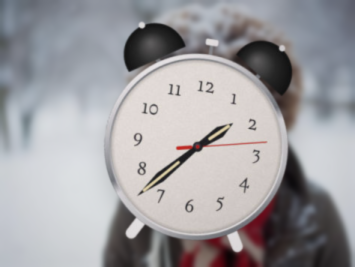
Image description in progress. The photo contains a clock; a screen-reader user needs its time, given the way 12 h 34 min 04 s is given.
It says 1 h 37 min 13 s
